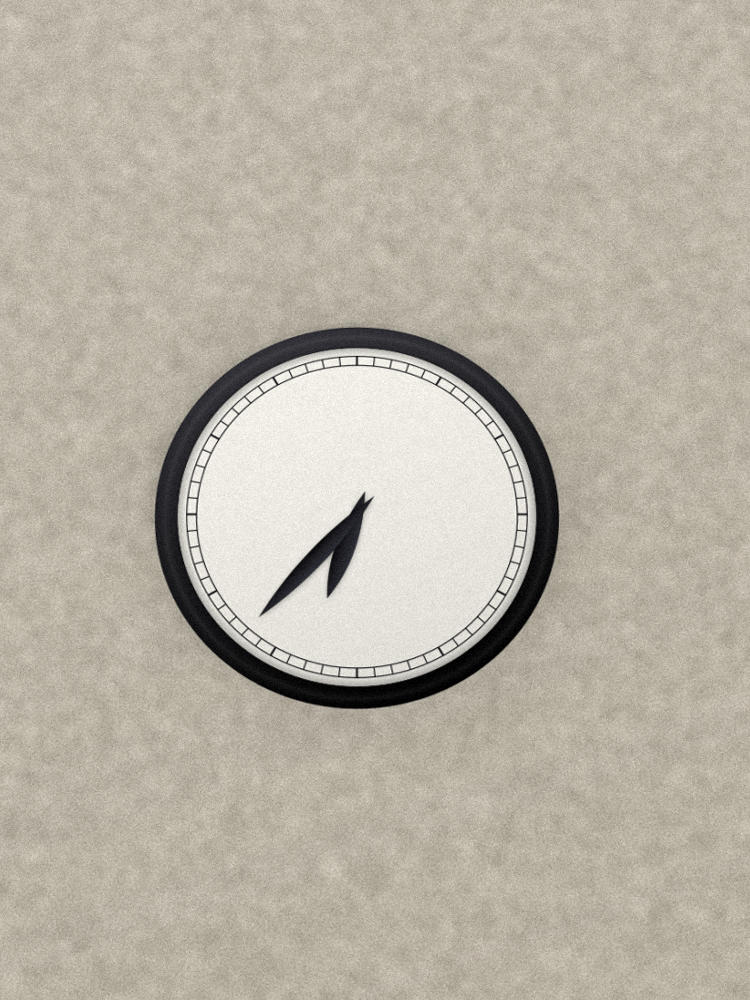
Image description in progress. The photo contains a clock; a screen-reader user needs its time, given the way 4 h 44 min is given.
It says 6 h 37 min
